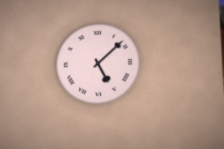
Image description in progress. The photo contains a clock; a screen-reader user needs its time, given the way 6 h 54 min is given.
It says 5 h 08 min
